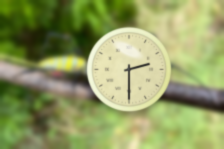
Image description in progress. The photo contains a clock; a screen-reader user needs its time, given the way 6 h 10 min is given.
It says 2 h 30 min
